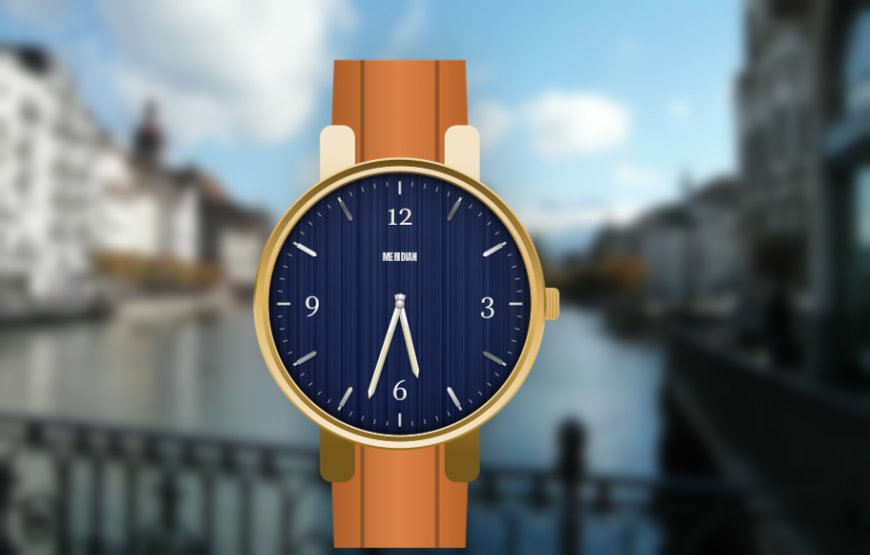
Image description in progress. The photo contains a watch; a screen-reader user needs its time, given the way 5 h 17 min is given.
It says 5 h 33 min
